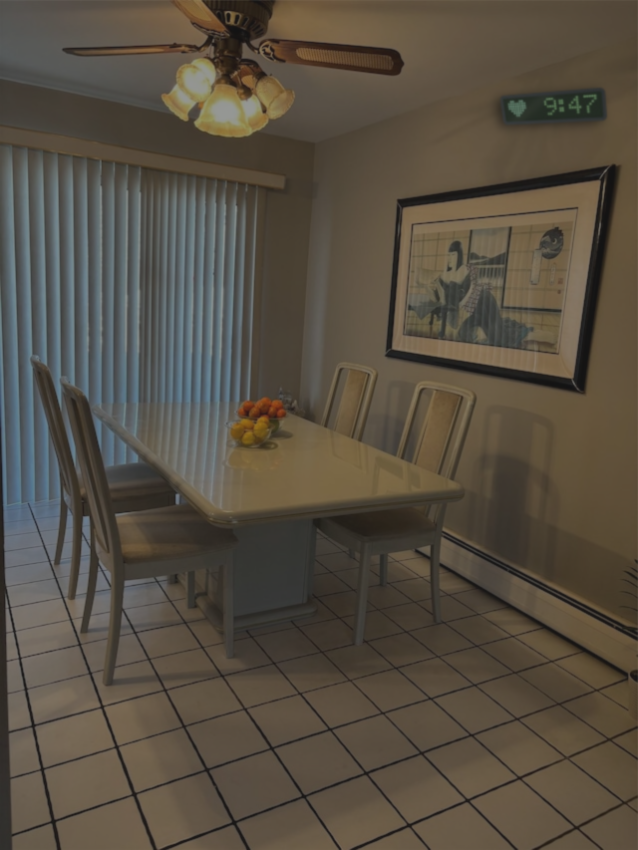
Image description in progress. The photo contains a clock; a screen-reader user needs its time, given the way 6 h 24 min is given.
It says 9 h 47 min
